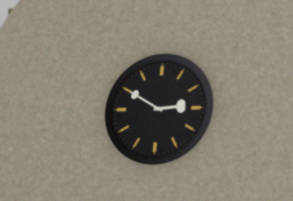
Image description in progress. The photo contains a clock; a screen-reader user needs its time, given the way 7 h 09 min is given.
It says 2 h 50 min
